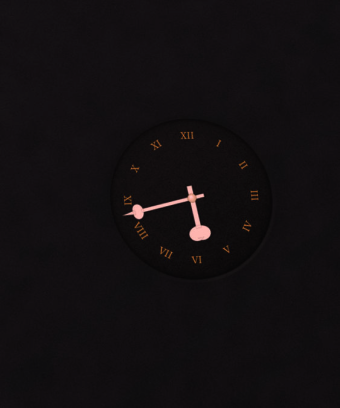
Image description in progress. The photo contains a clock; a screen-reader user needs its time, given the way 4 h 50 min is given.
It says 5 h 43 min
